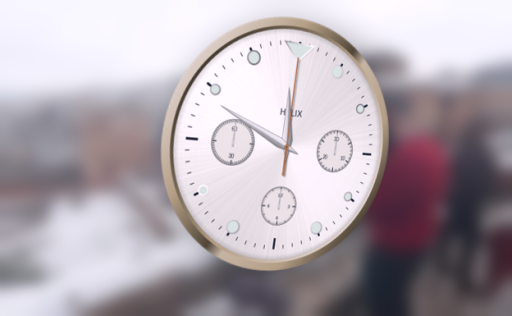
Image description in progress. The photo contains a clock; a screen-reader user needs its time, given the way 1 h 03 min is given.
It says 11 h 49 min
